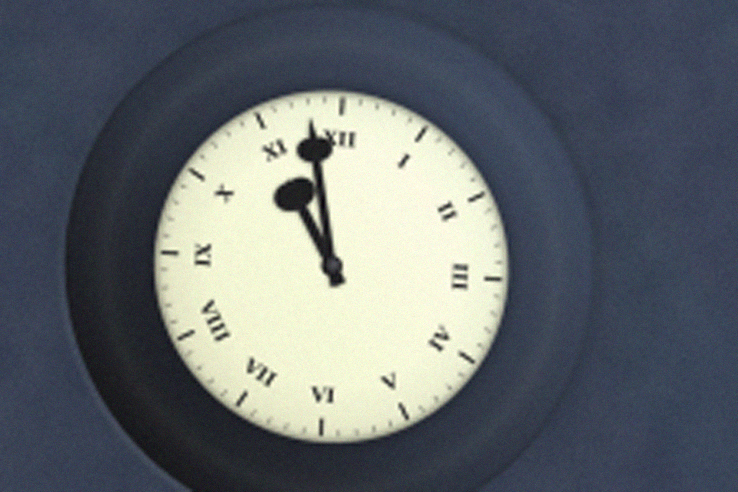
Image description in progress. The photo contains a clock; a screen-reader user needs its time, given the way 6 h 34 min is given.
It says 10 h 58 min
